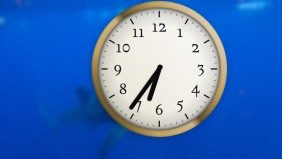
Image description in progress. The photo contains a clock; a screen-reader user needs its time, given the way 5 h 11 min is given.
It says 6 h 36 min
